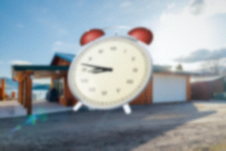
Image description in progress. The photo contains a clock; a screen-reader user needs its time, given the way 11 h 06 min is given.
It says 8 h 47 min
